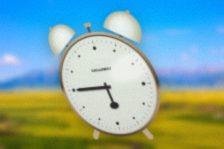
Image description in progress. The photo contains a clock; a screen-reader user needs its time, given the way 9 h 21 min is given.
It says 5 h 45 min
